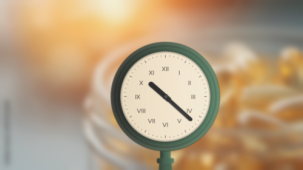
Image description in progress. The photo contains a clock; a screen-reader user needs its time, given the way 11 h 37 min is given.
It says 10 h 22 min
